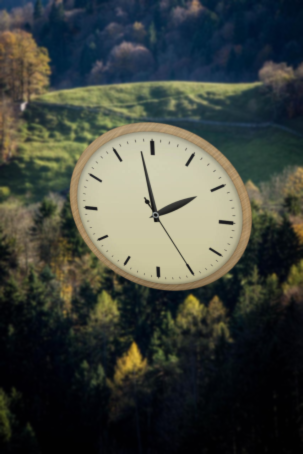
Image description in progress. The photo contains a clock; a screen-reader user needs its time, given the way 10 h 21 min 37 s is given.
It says 1 h 58 min 25 s
